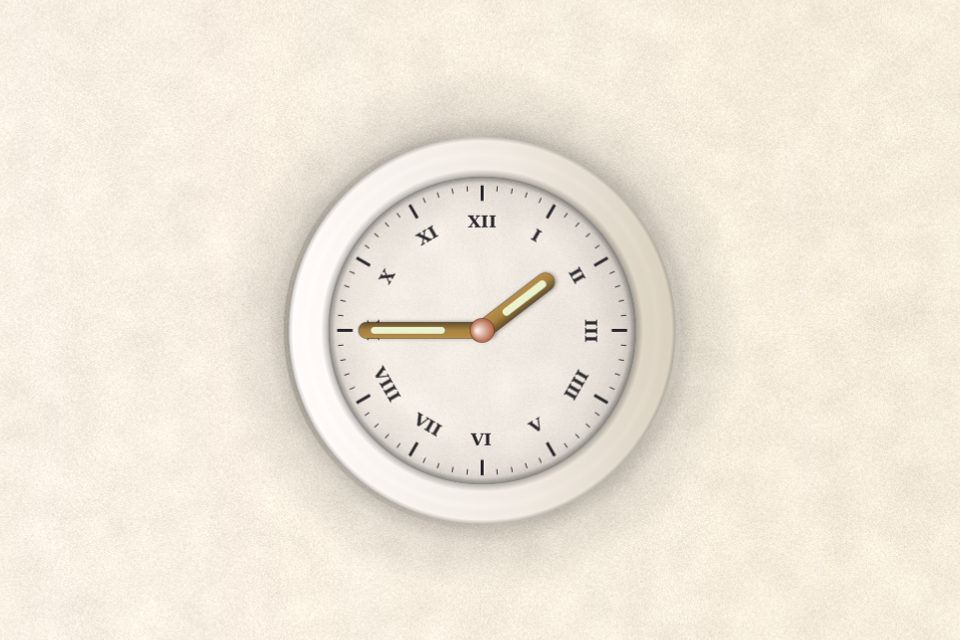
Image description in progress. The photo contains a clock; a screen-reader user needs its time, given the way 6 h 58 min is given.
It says 1 h 45 min
